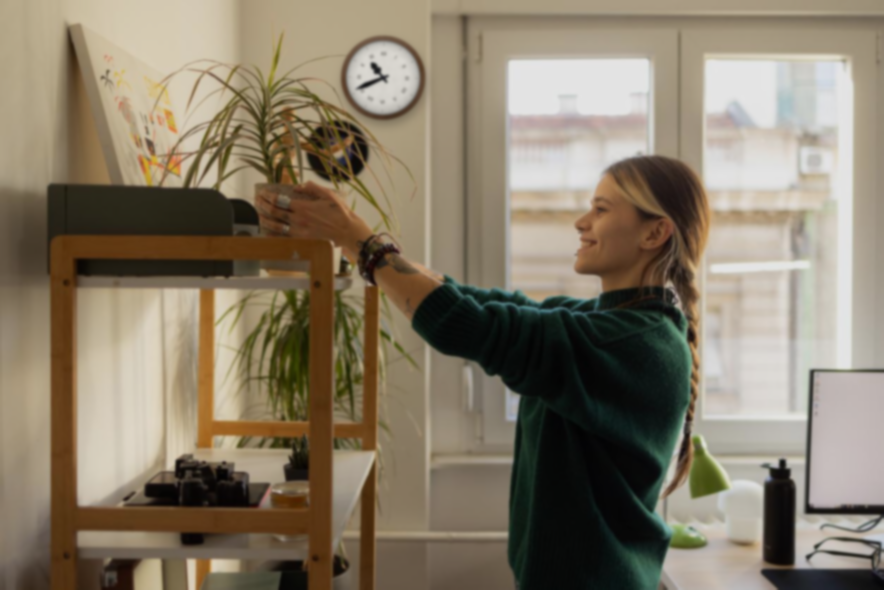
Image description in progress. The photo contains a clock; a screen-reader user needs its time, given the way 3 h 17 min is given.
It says 10 h 41 min
